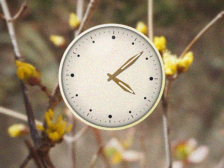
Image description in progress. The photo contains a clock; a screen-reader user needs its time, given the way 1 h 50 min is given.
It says 4 h 08 min
